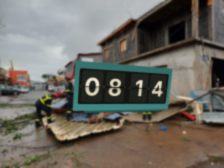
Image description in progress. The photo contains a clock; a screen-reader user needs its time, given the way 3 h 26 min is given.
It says 8 h 14 min
